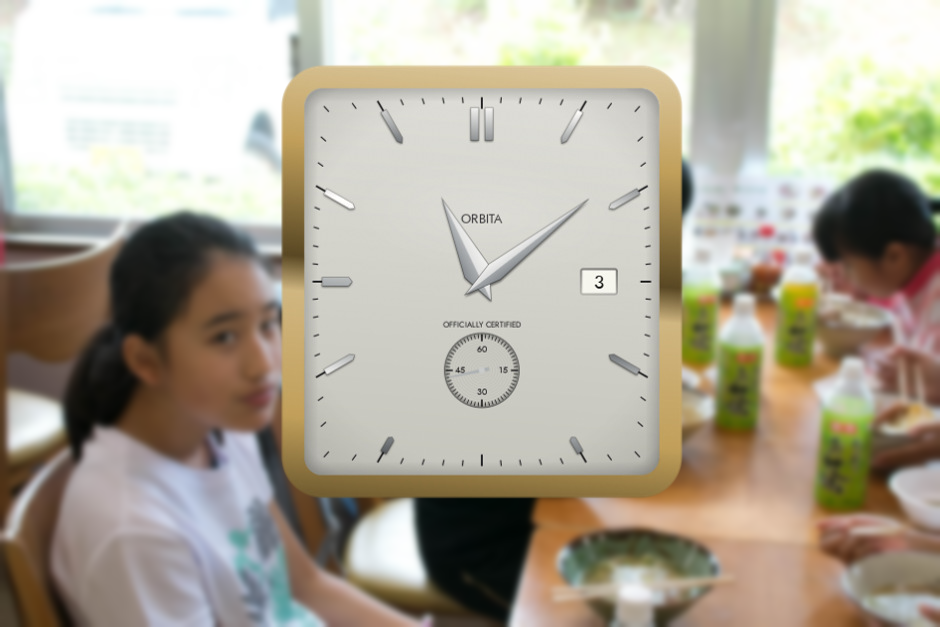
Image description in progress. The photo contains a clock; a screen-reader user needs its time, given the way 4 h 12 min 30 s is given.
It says 11 h 08 min 43 s
